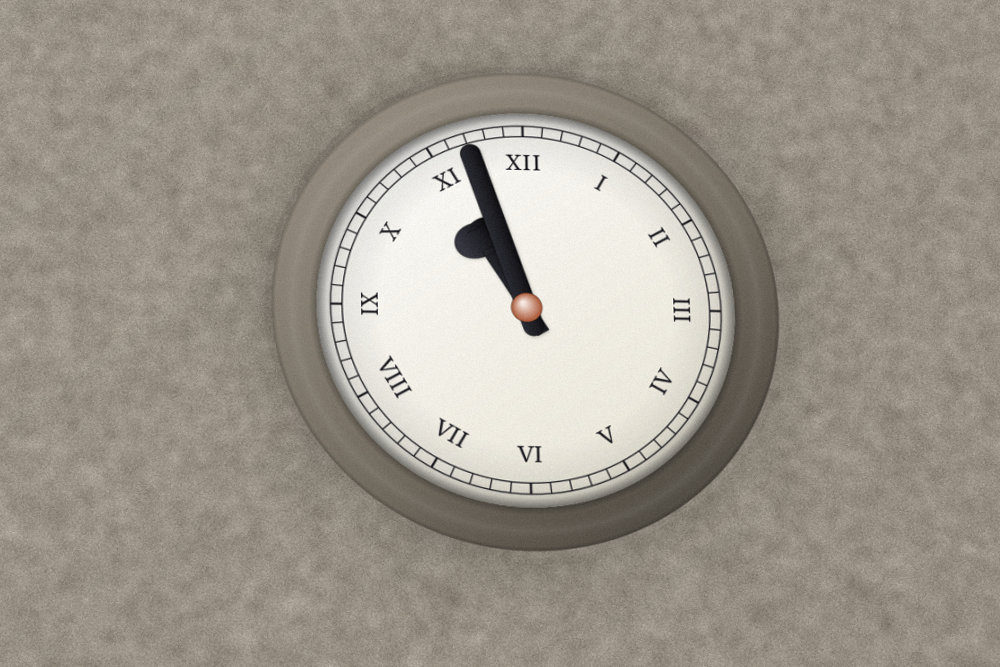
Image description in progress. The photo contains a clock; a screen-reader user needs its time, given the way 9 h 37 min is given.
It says 10 h 57 min
